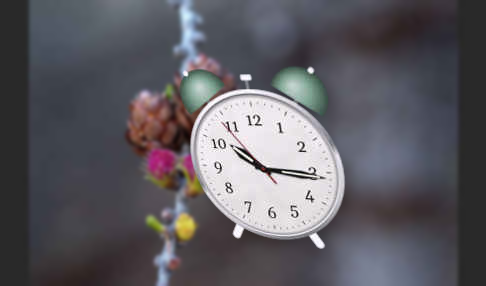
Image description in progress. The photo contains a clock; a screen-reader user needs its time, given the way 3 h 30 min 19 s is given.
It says 10 h 15 min 54 s
